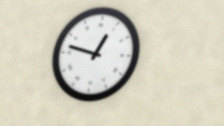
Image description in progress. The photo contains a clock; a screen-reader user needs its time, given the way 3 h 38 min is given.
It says 12 h 47 min
